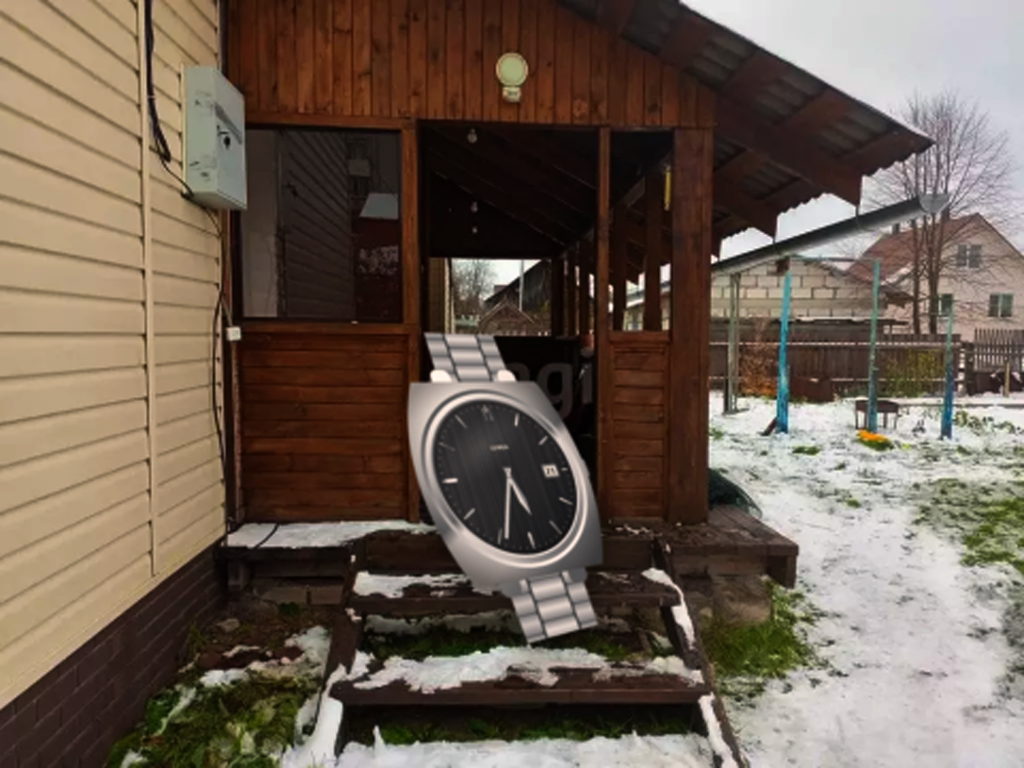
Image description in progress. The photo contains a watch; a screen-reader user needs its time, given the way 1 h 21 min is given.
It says 5 h 34 min
